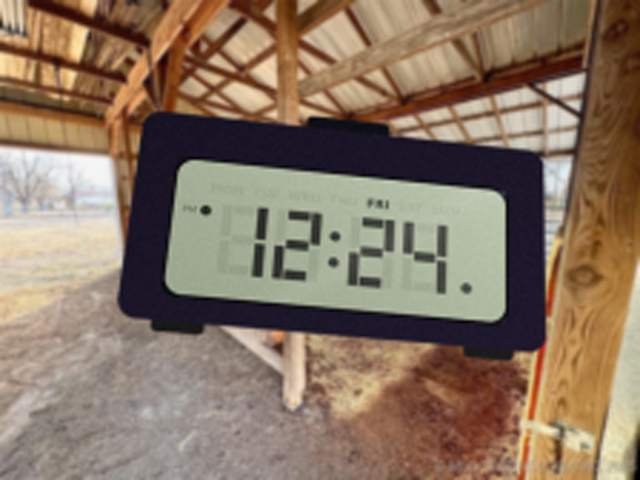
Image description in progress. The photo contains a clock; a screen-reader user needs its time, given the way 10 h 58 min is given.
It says 12 h 24 min
